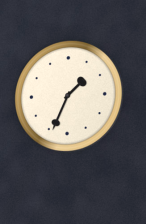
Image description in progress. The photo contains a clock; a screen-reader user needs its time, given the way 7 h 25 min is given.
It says 1 h 34 min
